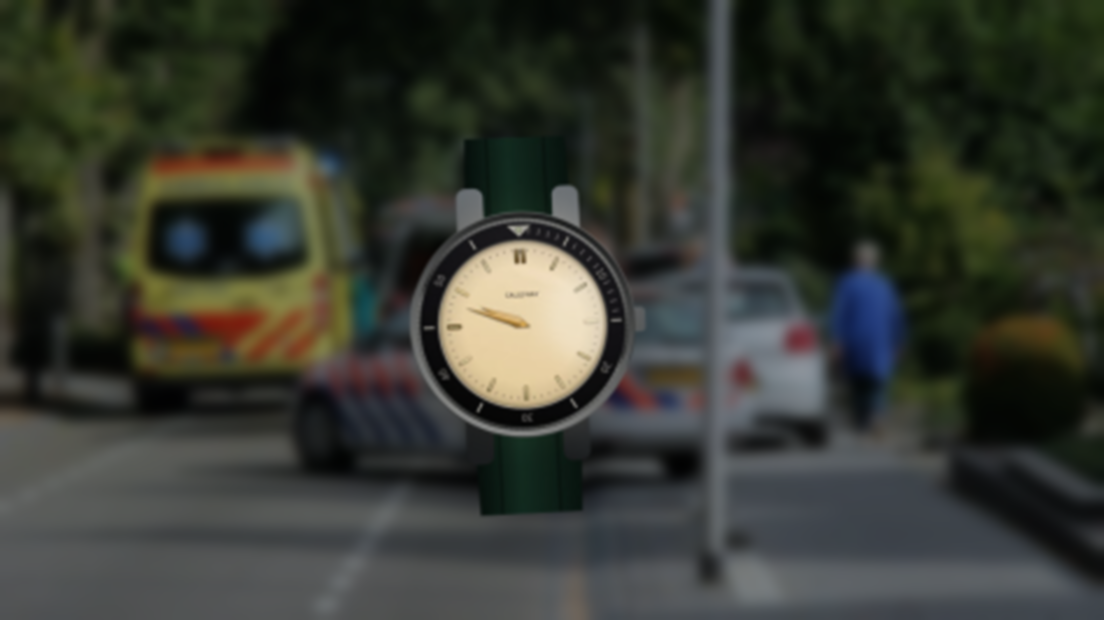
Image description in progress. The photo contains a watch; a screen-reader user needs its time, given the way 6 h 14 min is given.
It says 9 h 48 min
